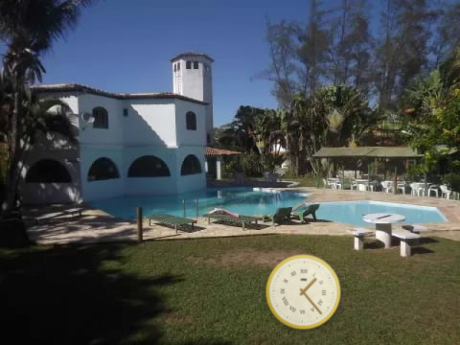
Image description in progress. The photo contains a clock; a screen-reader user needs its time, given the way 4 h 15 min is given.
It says 1 h 23 min
